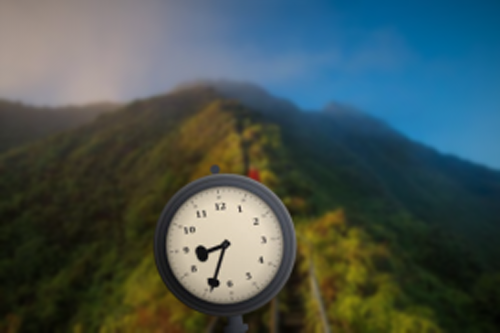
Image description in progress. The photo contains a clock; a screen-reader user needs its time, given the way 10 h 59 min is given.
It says 8 h 34 min
